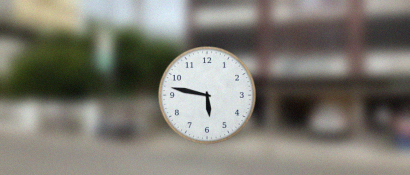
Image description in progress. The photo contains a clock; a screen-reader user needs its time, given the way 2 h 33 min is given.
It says 5 h 47 min
